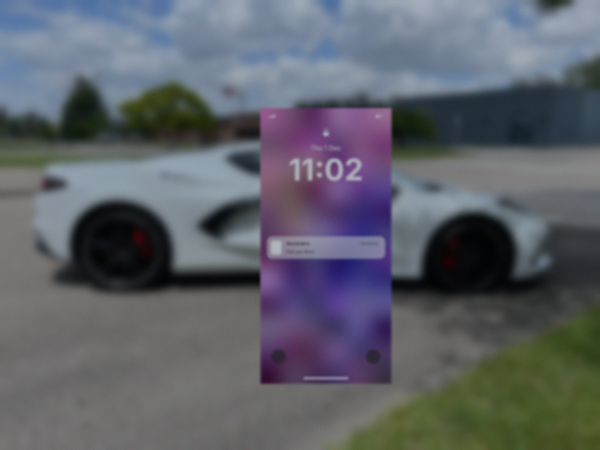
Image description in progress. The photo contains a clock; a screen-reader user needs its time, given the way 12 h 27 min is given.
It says 11 h 02 min
